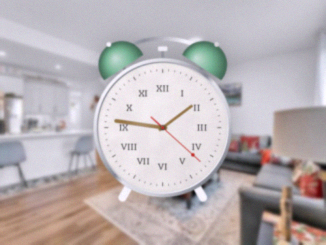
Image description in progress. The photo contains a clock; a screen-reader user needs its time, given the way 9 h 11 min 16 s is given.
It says 1 h 46 min 22 s
